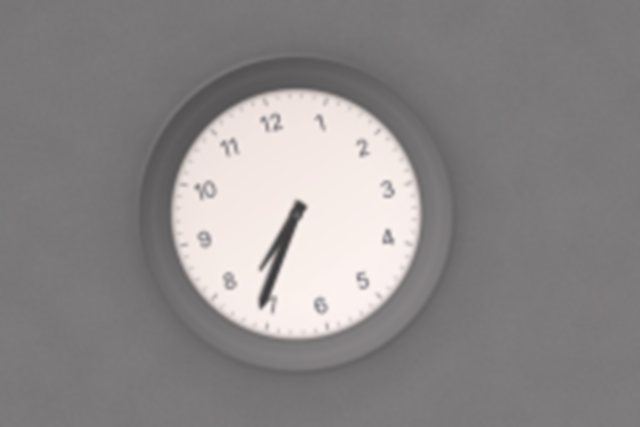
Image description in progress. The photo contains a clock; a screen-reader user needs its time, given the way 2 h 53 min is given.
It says 7 h 36 min
